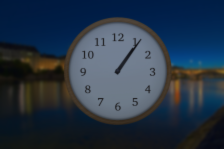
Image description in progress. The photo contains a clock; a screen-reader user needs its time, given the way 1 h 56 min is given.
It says 1 h 06 min
